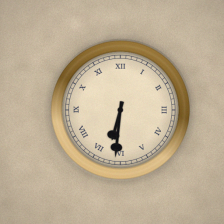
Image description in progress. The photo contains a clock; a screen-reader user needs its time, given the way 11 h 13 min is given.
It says 6 h 31 min
